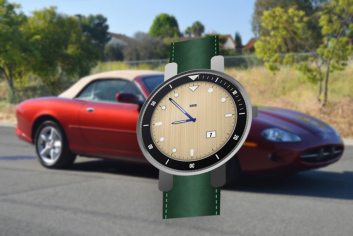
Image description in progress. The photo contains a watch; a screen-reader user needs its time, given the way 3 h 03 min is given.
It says 8 h 53 min
